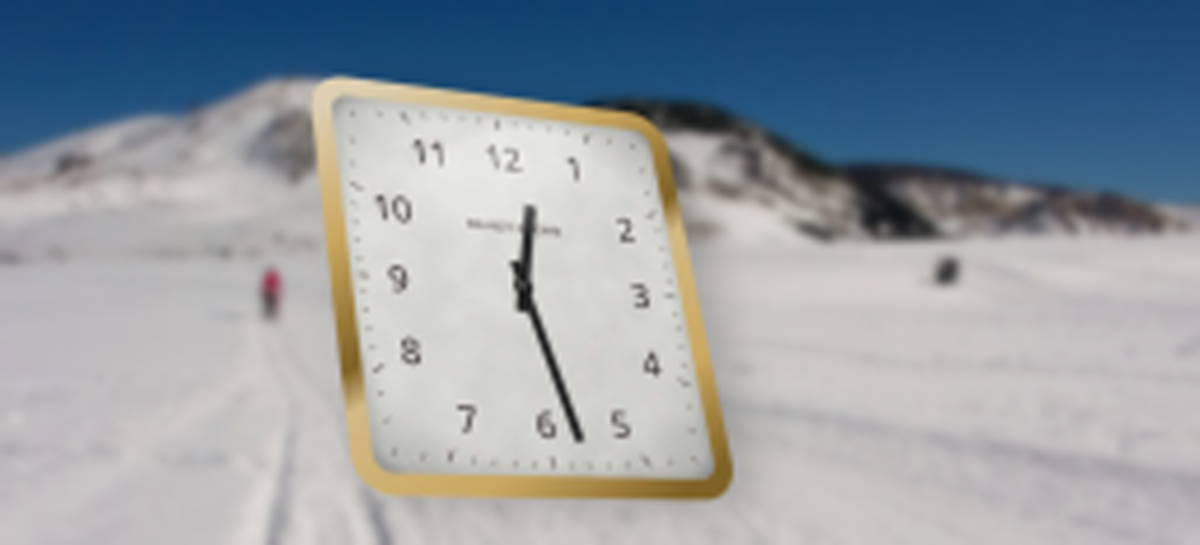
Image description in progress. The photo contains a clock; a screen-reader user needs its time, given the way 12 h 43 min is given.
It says 12 h 28 min
